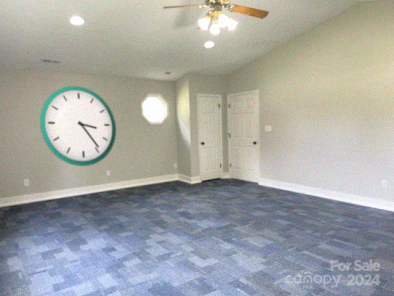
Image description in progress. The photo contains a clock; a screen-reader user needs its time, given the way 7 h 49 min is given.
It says 3 h 24 min
